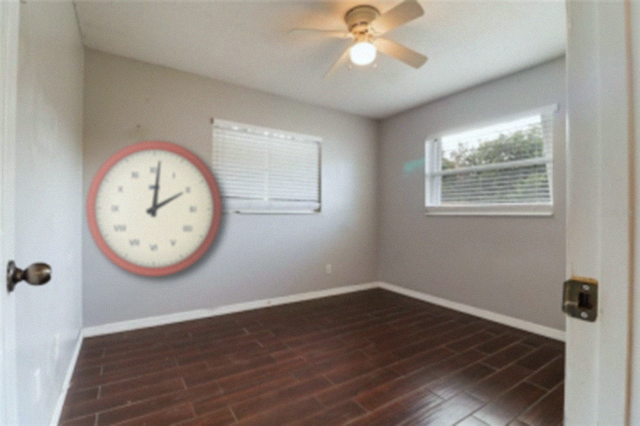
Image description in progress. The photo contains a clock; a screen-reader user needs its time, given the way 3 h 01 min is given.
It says 2 h 01 min
